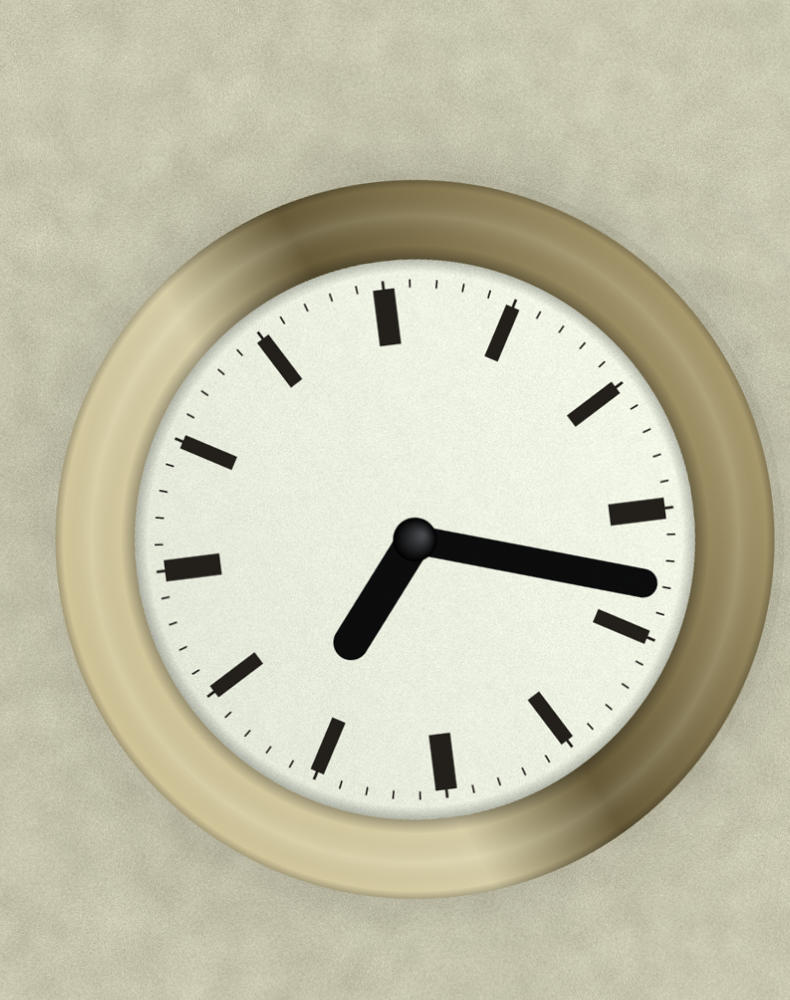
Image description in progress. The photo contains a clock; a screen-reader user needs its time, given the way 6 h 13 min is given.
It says 7 h 18 min
